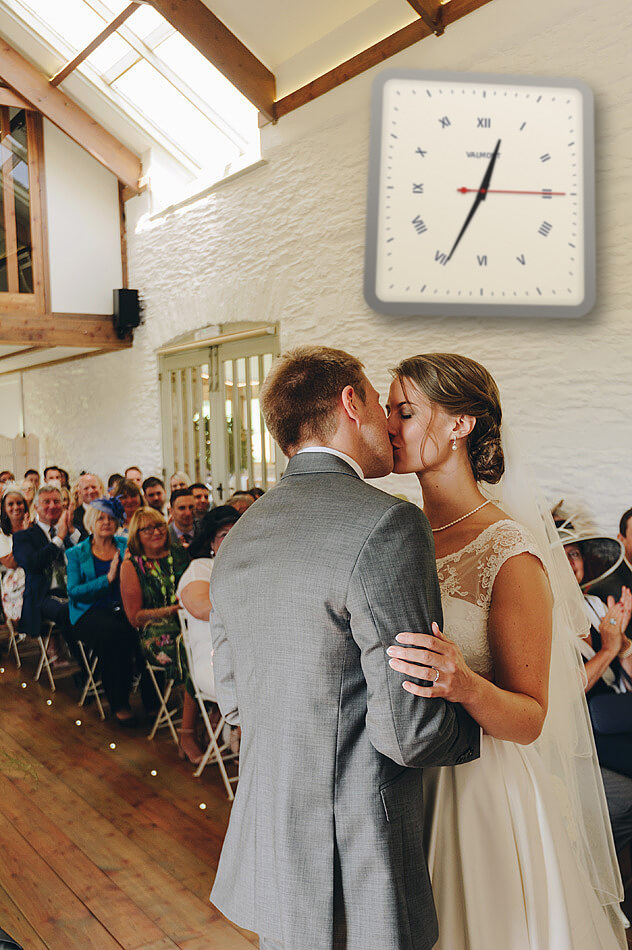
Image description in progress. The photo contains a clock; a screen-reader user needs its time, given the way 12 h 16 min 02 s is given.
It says 12 h 34 min 15 s
